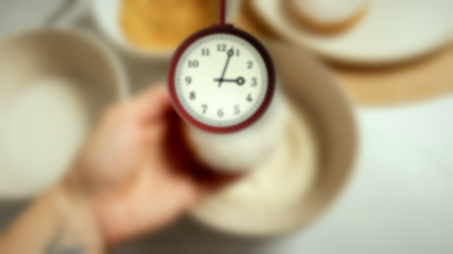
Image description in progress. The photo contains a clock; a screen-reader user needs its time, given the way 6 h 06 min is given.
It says 3 h 03 min
